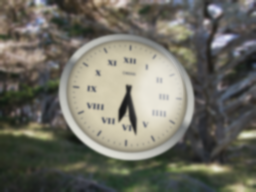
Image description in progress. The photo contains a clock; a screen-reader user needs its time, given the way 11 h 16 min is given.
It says 6 h 28 min
